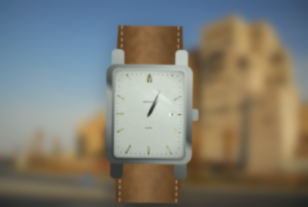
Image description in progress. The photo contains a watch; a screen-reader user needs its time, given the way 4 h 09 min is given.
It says 1 h 04 min
